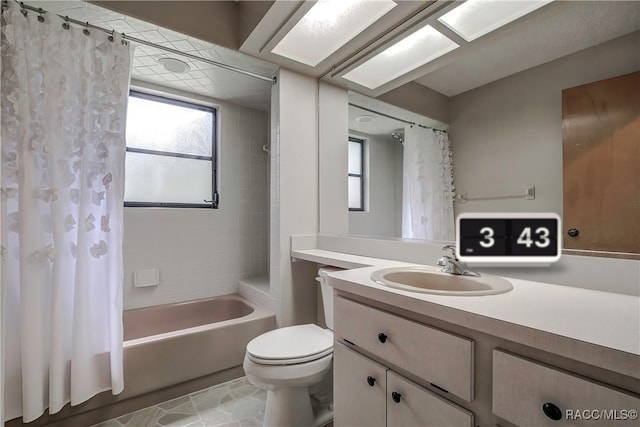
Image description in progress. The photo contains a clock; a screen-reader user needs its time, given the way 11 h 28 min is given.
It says 3 h 43 min
